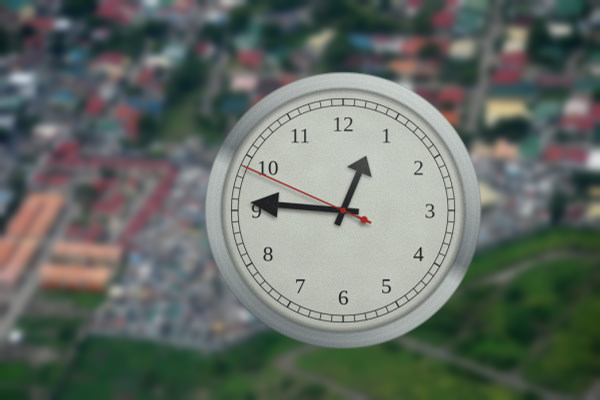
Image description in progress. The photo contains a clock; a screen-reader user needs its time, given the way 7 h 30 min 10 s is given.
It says 12 h 45 min 49 s
